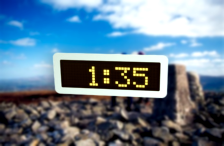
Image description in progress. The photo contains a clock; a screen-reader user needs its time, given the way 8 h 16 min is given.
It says 1 h 35 min
